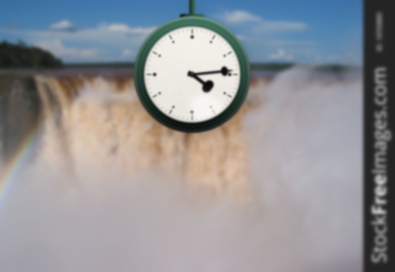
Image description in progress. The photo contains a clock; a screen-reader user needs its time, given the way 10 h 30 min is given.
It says 4 h 14 min
